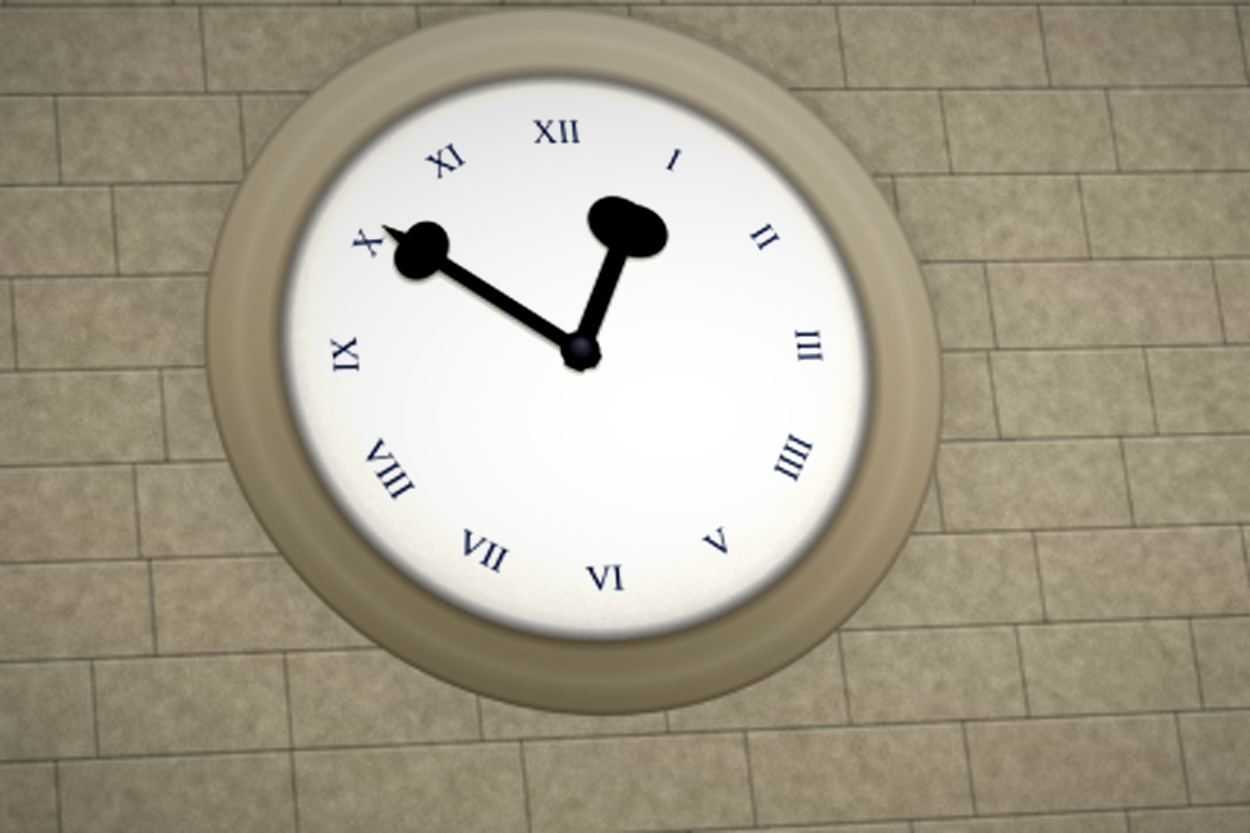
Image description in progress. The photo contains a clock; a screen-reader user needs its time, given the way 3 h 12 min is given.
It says 12 h 51 min
